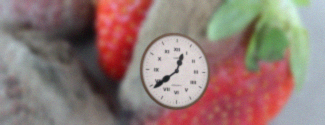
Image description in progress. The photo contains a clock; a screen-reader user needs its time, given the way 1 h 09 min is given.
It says 12 h 39 min
